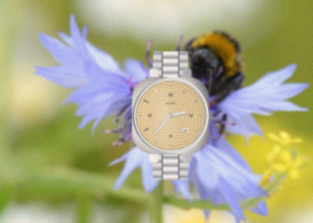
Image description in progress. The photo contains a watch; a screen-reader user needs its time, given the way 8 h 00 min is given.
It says 2 h 37 min
